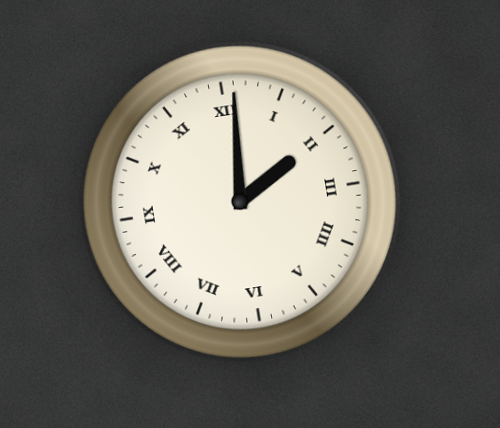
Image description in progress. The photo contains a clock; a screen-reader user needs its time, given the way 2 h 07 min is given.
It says 2 h 01 min
